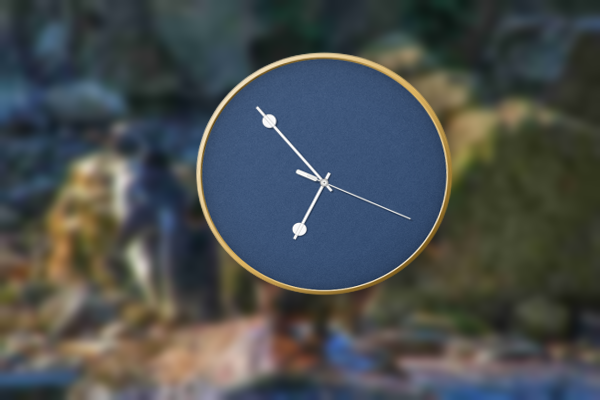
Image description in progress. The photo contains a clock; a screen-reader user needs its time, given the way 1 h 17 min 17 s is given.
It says 6 h 53 min 19 s
